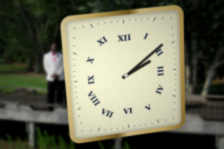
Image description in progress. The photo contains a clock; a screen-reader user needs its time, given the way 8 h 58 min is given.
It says 2 h 09 min
